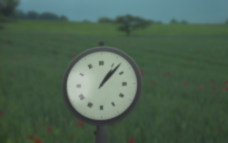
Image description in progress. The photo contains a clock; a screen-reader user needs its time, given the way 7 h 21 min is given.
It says 1 h 07 min
